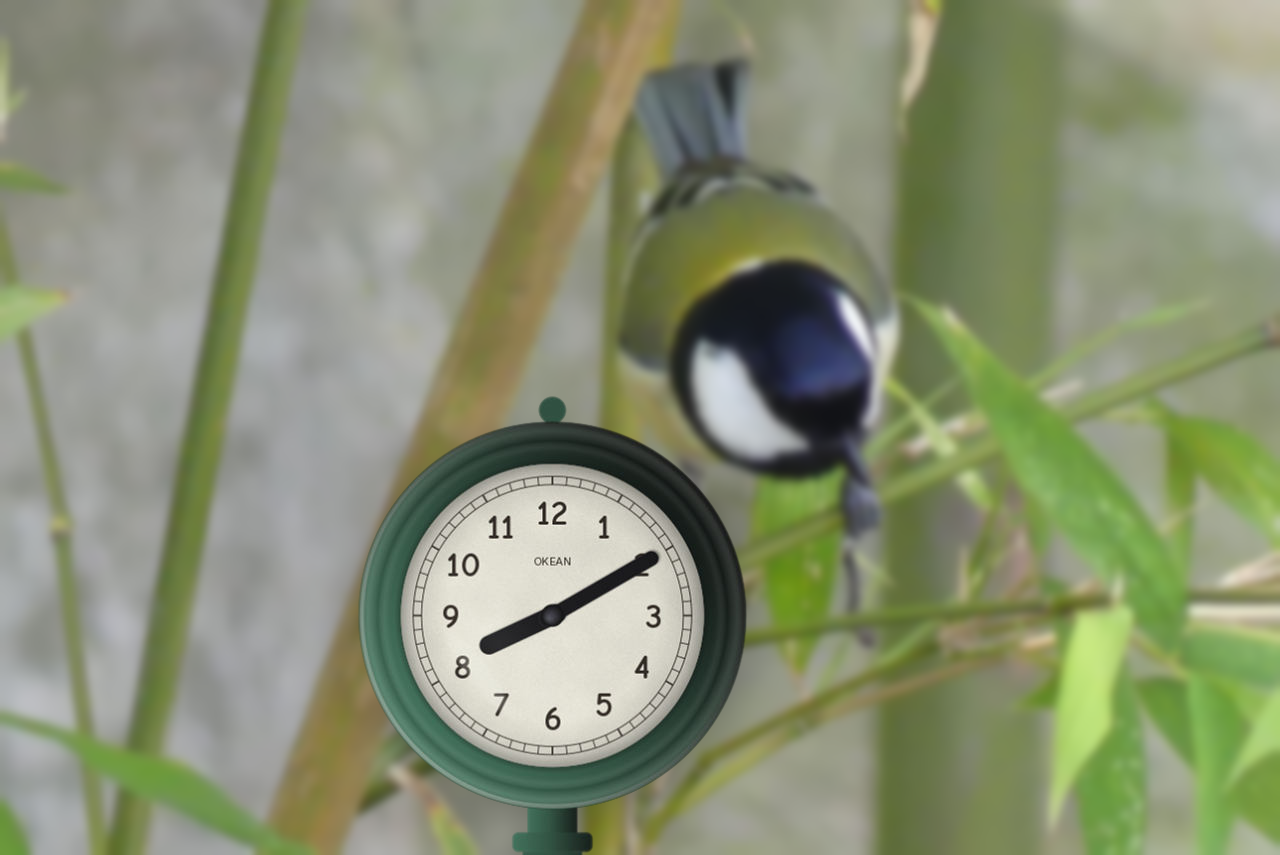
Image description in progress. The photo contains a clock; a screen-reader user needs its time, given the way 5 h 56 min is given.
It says 8 h 10 min
